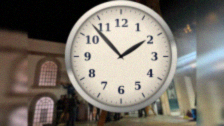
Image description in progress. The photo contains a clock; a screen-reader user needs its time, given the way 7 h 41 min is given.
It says 1 h 53 min
